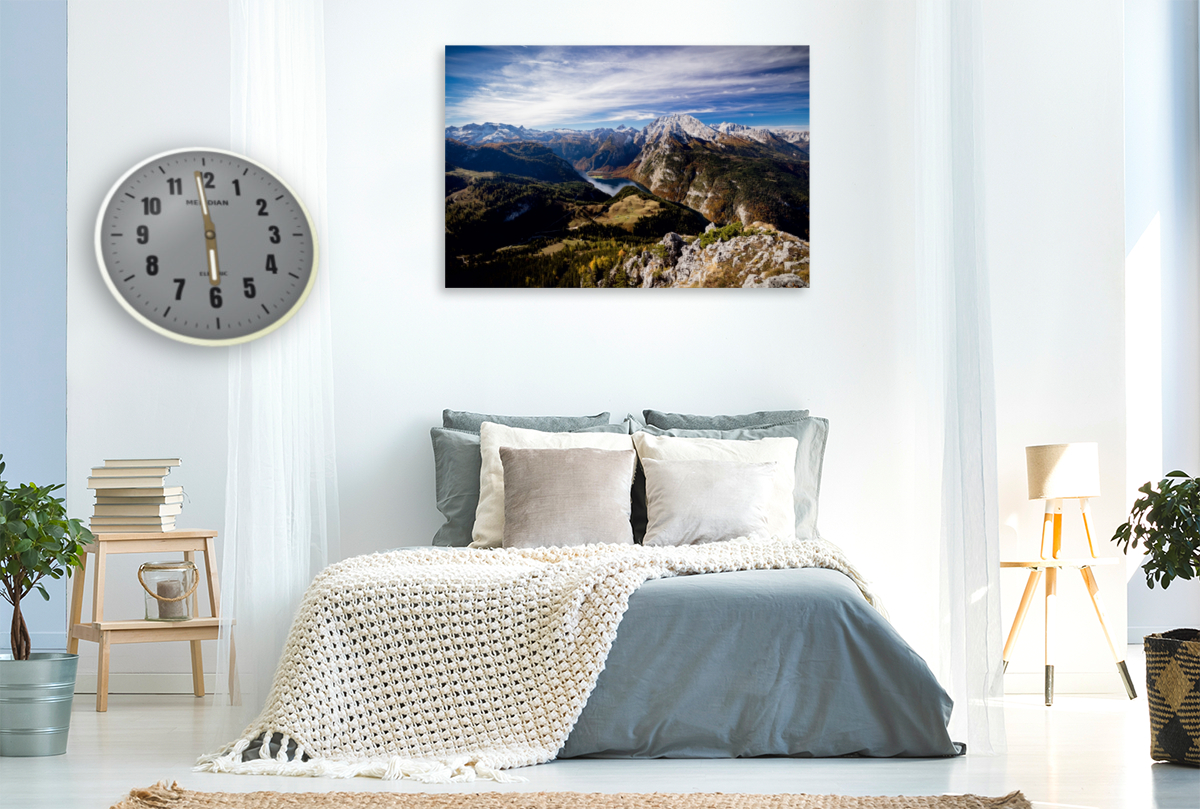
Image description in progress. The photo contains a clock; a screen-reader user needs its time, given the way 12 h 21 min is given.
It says 5 h 59 min
